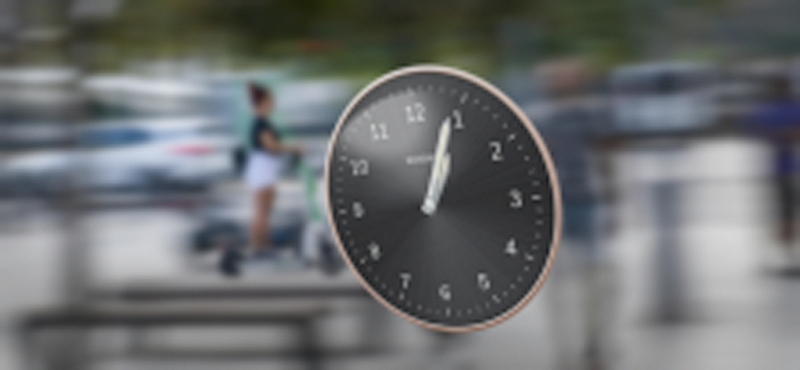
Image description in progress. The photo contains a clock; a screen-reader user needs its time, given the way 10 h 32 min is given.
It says 1 h 04 min
